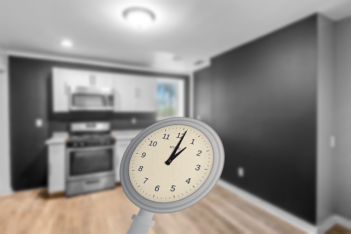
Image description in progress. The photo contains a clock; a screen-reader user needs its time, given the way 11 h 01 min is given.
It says 1 h 01 min
